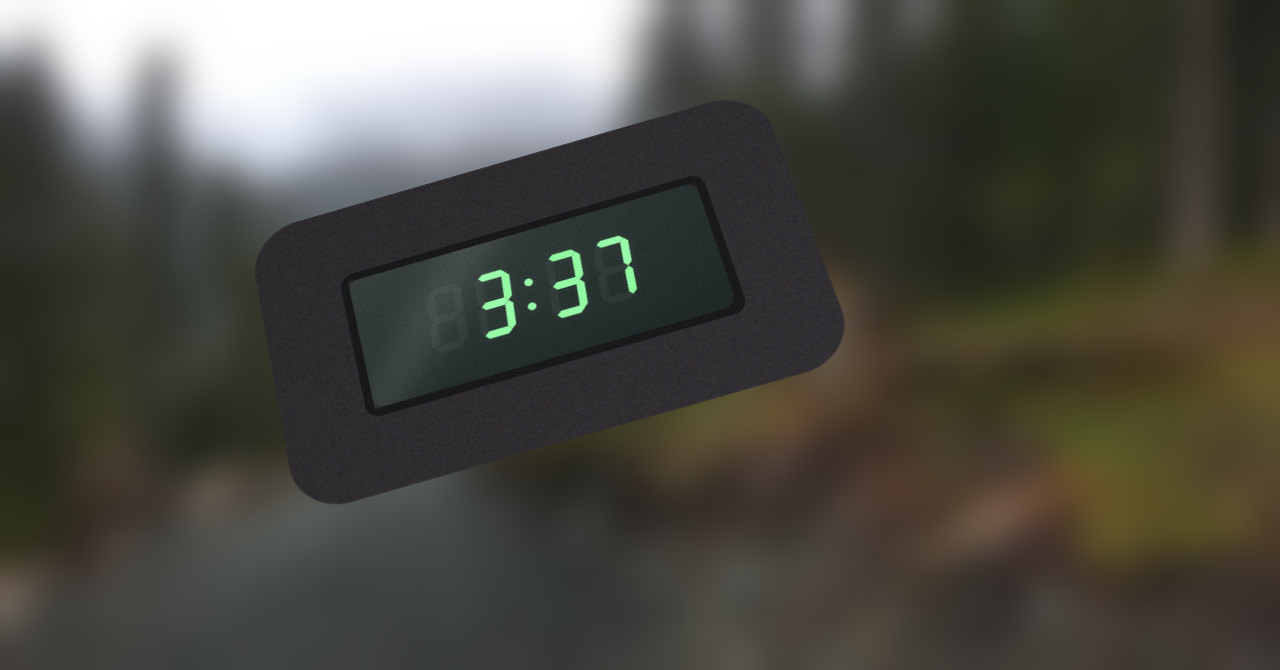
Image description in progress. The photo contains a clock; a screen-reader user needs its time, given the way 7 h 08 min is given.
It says 3 h 37 min
